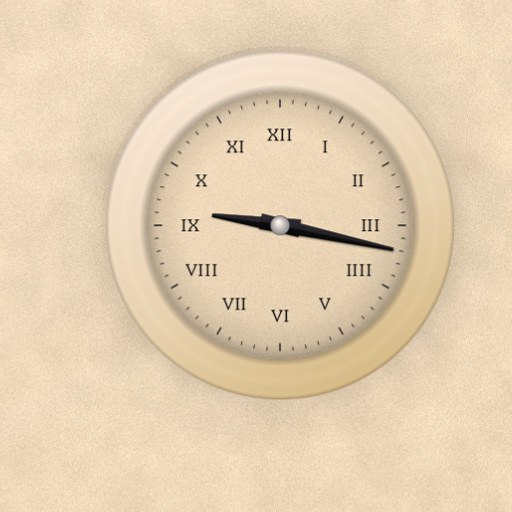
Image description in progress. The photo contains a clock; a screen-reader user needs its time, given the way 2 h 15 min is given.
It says 9 h 17 min
